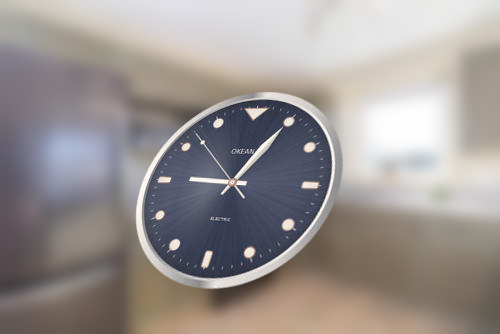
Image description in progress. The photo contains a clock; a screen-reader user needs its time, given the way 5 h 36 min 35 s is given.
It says 9 h 04 min 52 s
